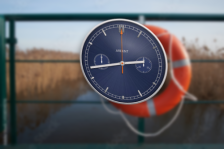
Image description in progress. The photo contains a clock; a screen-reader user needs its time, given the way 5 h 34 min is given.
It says 2 h 43 min
